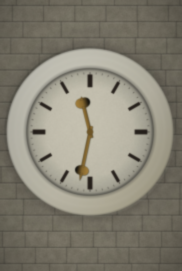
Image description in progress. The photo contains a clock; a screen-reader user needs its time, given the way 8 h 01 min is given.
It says 11 h 32 min
